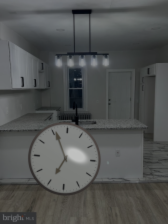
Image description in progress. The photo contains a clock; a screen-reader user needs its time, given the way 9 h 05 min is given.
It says 6 h 56 min
